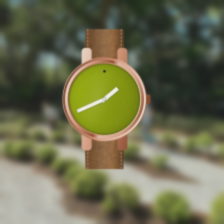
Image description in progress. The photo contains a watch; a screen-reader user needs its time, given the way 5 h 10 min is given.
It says 1 h 41 min
